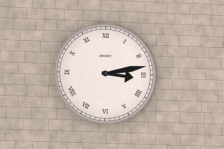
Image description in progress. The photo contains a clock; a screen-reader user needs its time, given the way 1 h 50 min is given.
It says 3 h 13 min
